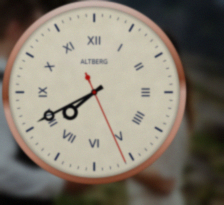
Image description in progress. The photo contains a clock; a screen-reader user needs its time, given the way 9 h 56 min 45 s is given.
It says 7 h 40 min 26 s
